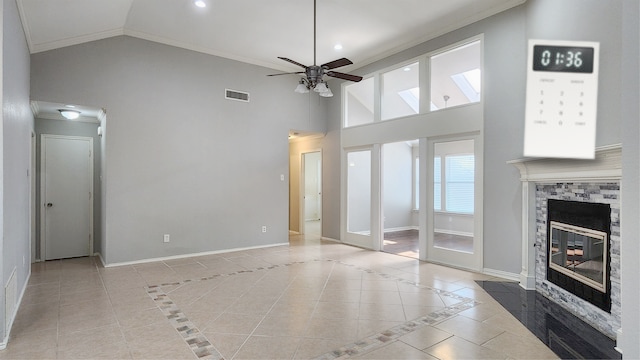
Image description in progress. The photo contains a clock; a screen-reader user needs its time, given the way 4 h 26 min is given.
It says 1 h 36 min
